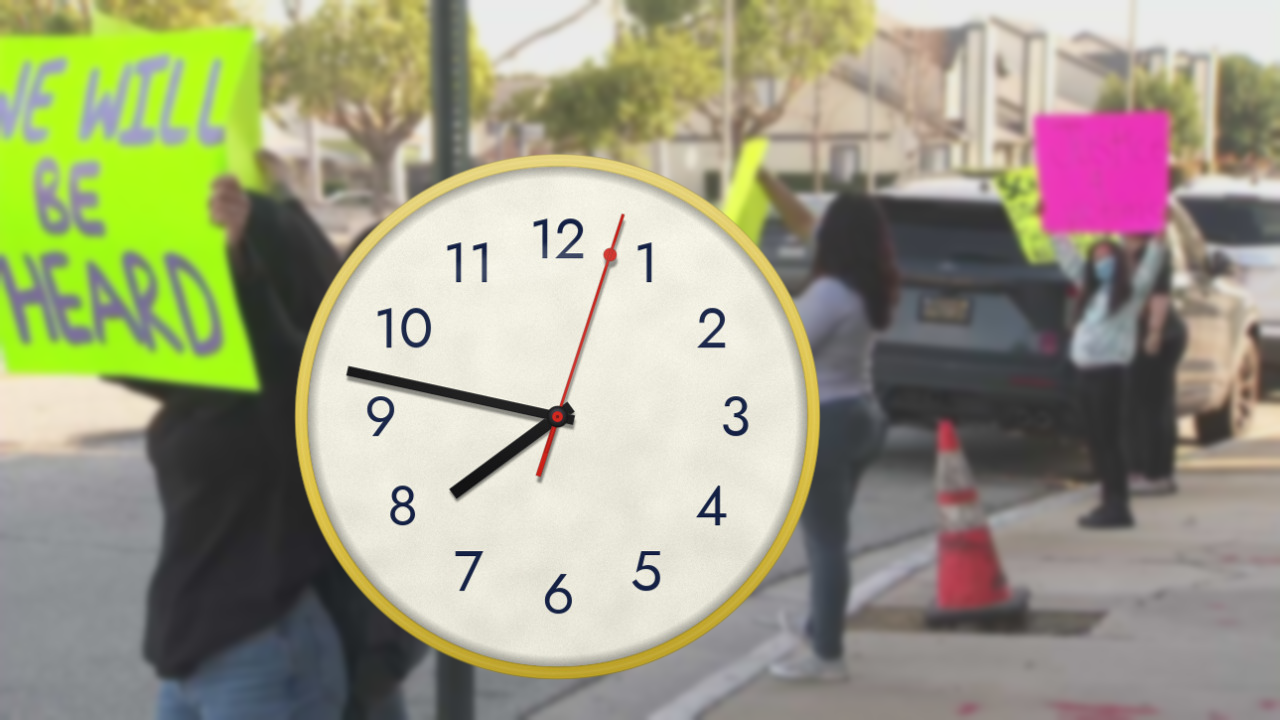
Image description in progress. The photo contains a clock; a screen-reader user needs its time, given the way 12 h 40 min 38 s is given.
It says 7 h 47 min 03 s
